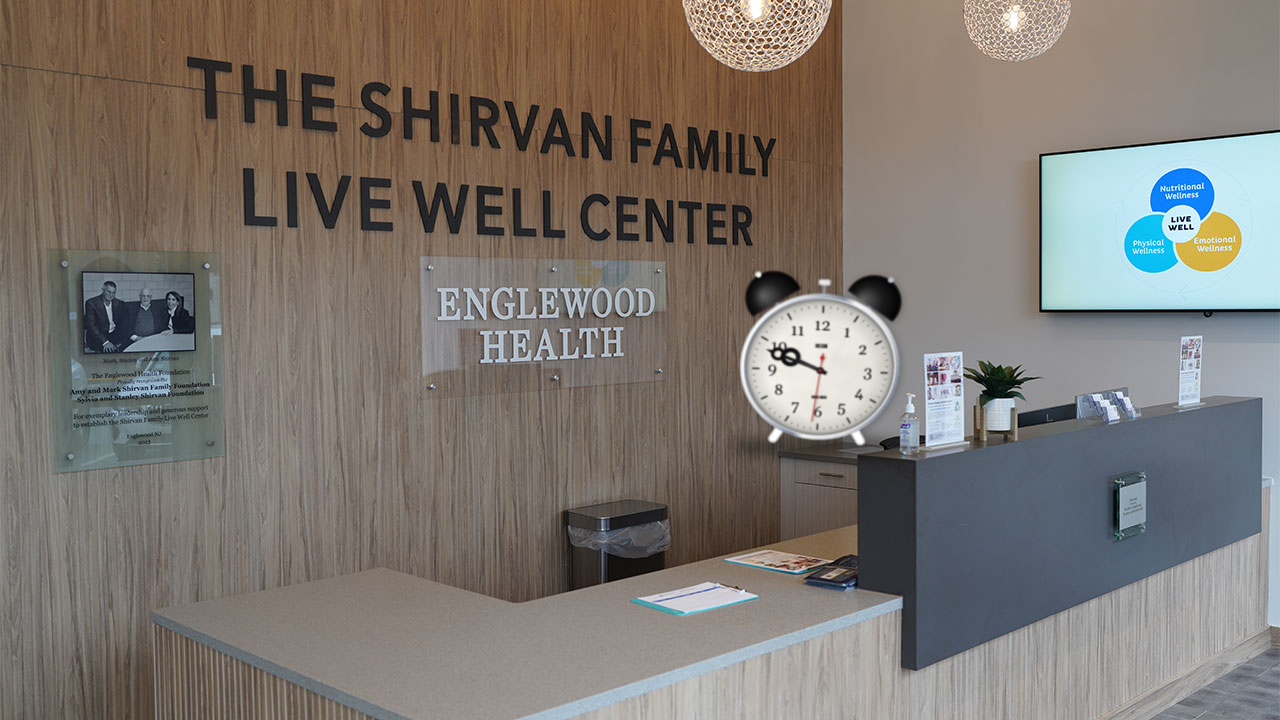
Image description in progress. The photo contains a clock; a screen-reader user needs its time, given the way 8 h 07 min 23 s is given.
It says 9 h 48 min 31 s
